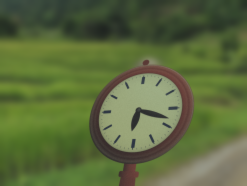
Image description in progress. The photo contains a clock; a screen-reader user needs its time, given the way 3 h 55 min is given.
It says 6 h 18 min
